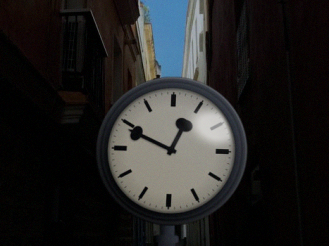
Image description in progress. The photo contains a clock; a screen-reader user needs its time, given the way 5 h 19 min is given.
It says 12 h 49 min
